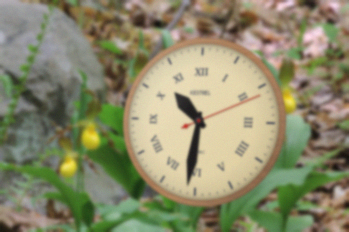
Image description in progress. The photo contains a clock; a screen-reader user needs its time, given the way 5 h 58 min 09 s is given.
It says 10 h 31 min 11 s
